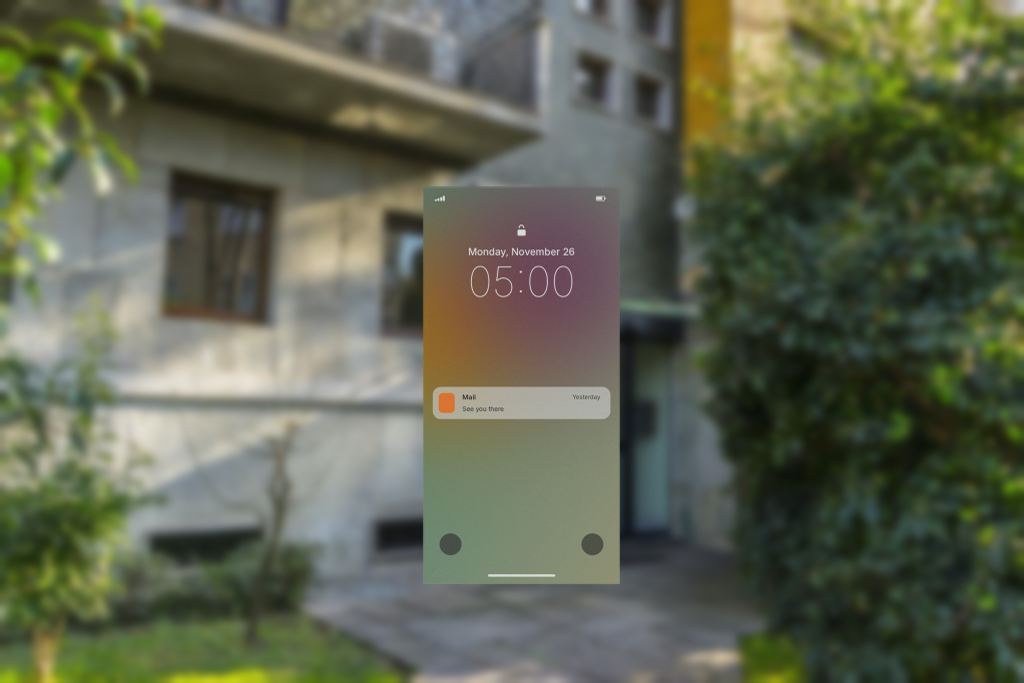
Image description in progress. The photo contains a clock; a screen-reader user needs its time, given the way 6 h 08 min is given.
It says 5 h 00 min
